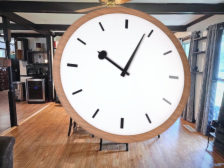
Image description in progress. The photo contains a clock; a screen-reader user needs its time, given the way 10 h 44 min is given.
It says 10 h 04 min
